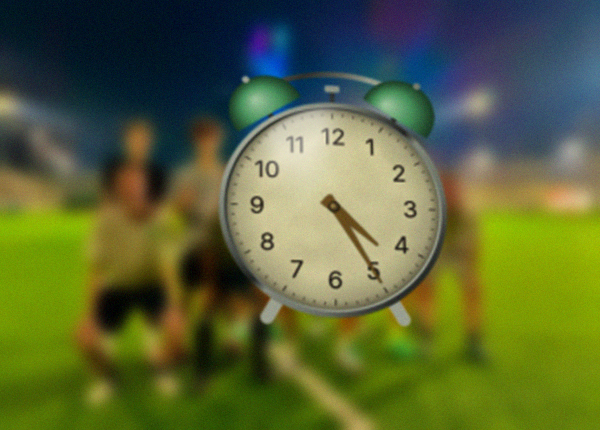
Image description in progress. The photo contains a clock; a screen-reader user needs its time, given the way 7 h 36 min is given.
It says 4 h 25 min
